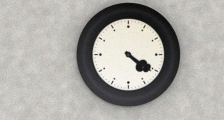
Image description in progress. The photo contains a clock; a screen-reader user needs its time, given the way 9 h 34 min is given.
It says 4 h 21 min
